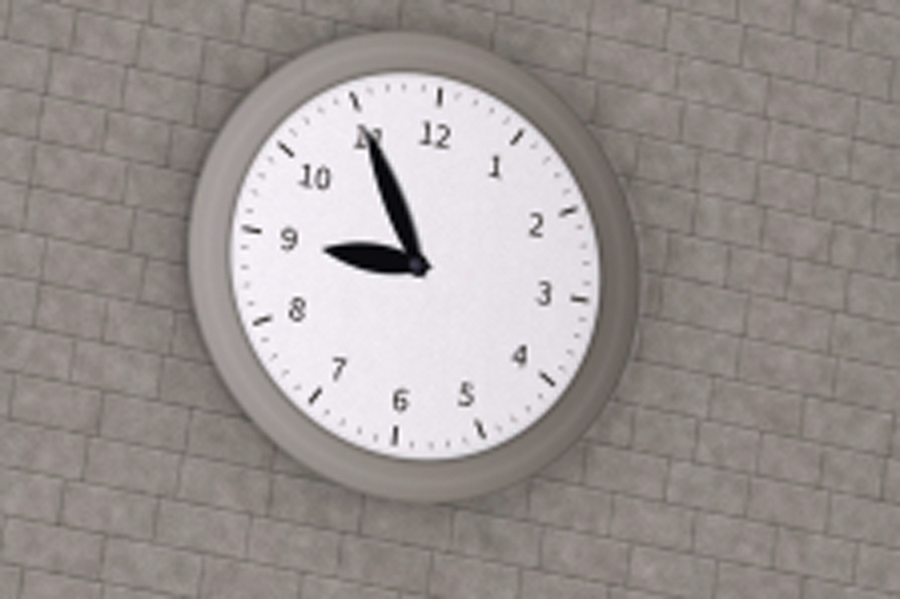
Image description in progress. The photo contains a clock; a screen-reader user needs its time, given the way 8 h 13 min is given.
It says 8 h 55 min
